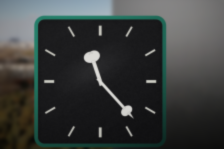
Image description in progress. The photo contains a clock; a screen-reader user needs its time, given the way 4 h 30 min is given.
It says 11 h 23 min
